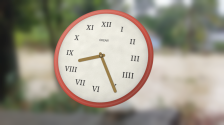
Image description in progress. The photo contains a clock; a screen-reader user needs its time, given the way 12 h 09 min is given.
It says 8 h 25 min
